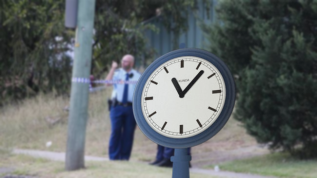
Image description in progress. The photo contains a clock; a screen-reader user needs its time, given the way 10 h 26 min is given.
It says 11 h 07 min
